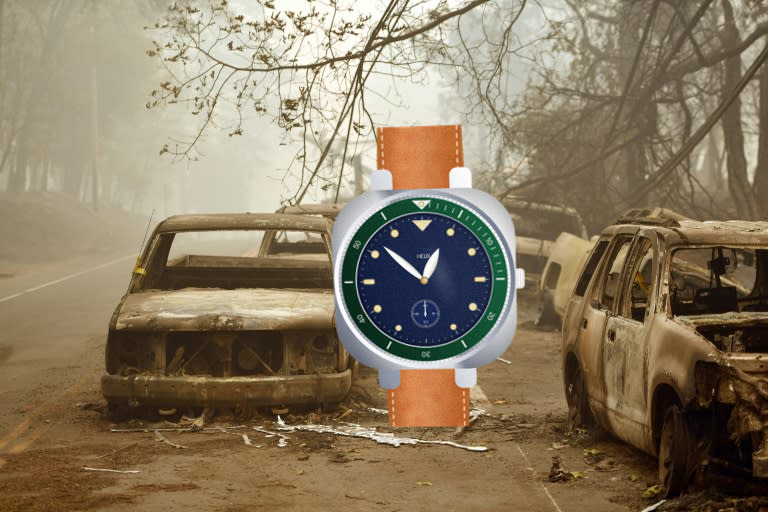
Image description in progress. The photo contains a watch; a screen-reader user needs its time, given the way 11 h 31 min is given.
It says 12 h 52 min
